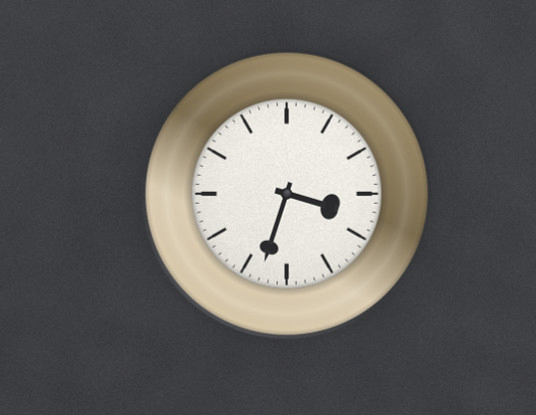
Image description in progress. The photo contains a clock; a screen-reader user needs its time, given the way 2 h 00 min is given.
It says 3 h 33 min
